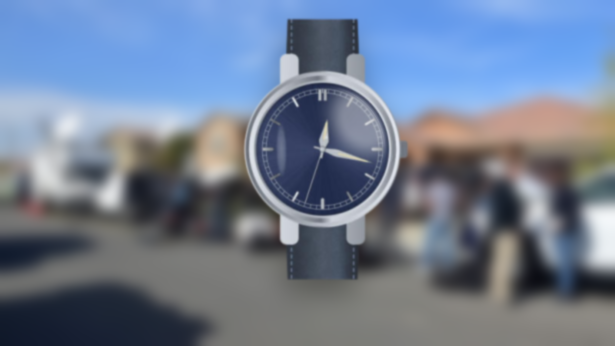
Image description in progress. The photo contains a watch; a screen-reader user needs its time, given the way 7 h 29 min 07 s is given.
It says 12 h 17 min 33 s
